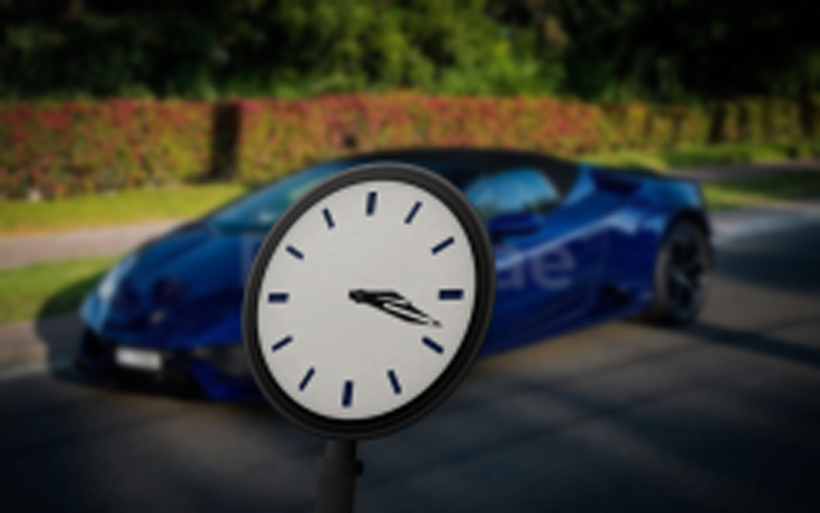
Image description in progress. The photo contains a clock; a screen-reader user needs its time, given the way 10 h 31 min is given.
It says 3 h 18 min
